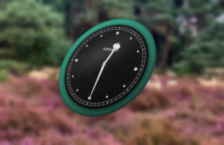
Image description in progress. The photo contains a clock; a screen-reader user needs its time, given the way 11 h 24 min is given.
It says 12 h 30 min
